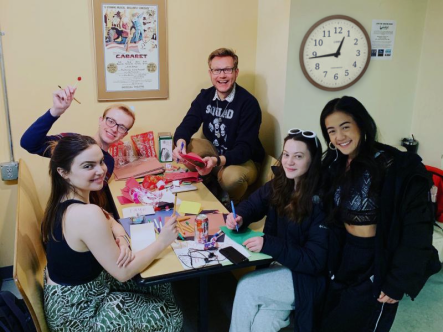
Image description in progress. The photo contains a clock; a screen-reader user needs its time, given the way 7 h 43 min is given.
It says 12 h 44 min
